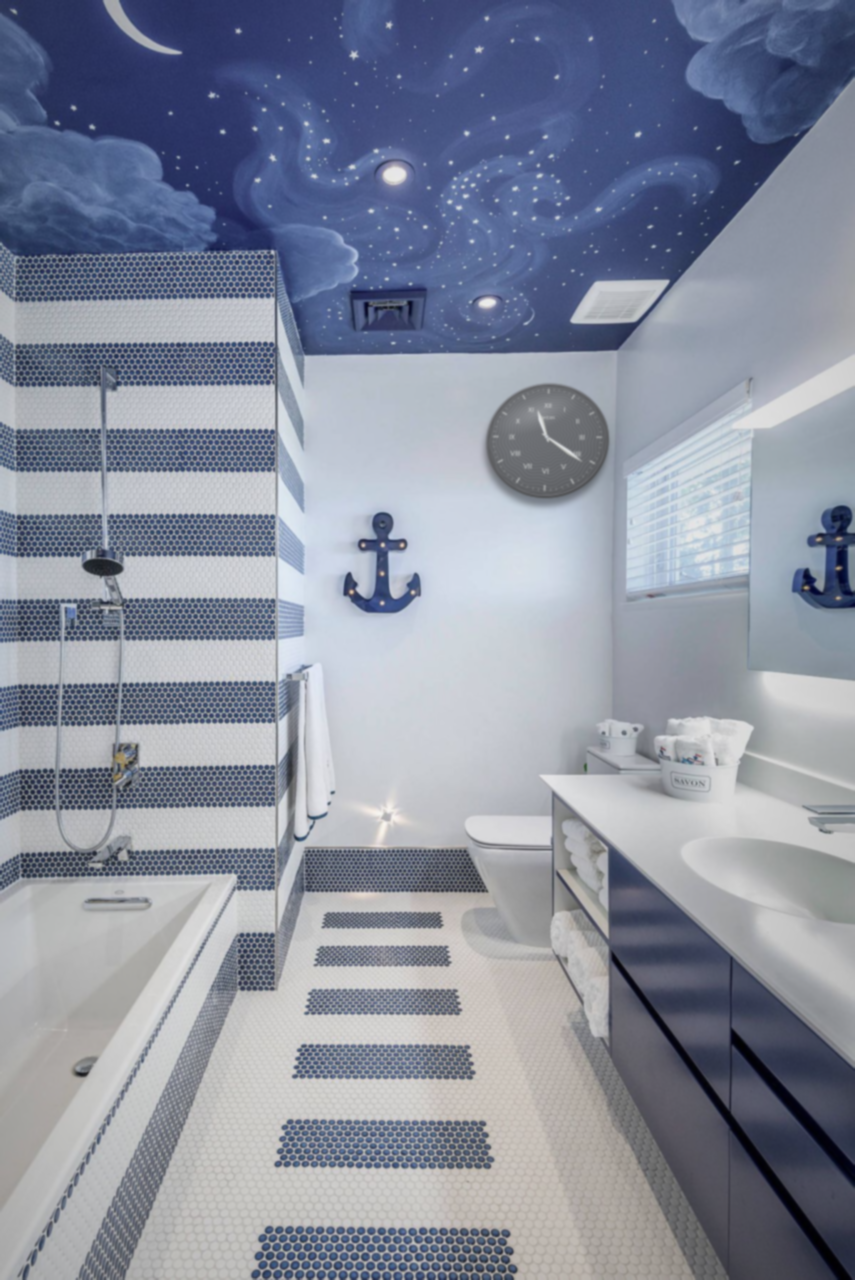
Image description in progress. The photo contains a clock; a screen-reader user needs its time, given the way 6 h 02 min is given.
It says 11 h 21 min
